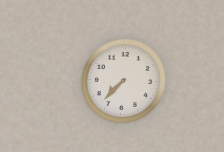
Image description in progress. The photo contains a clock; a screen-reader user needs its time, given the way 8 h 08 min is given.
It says 7 h 37 min
